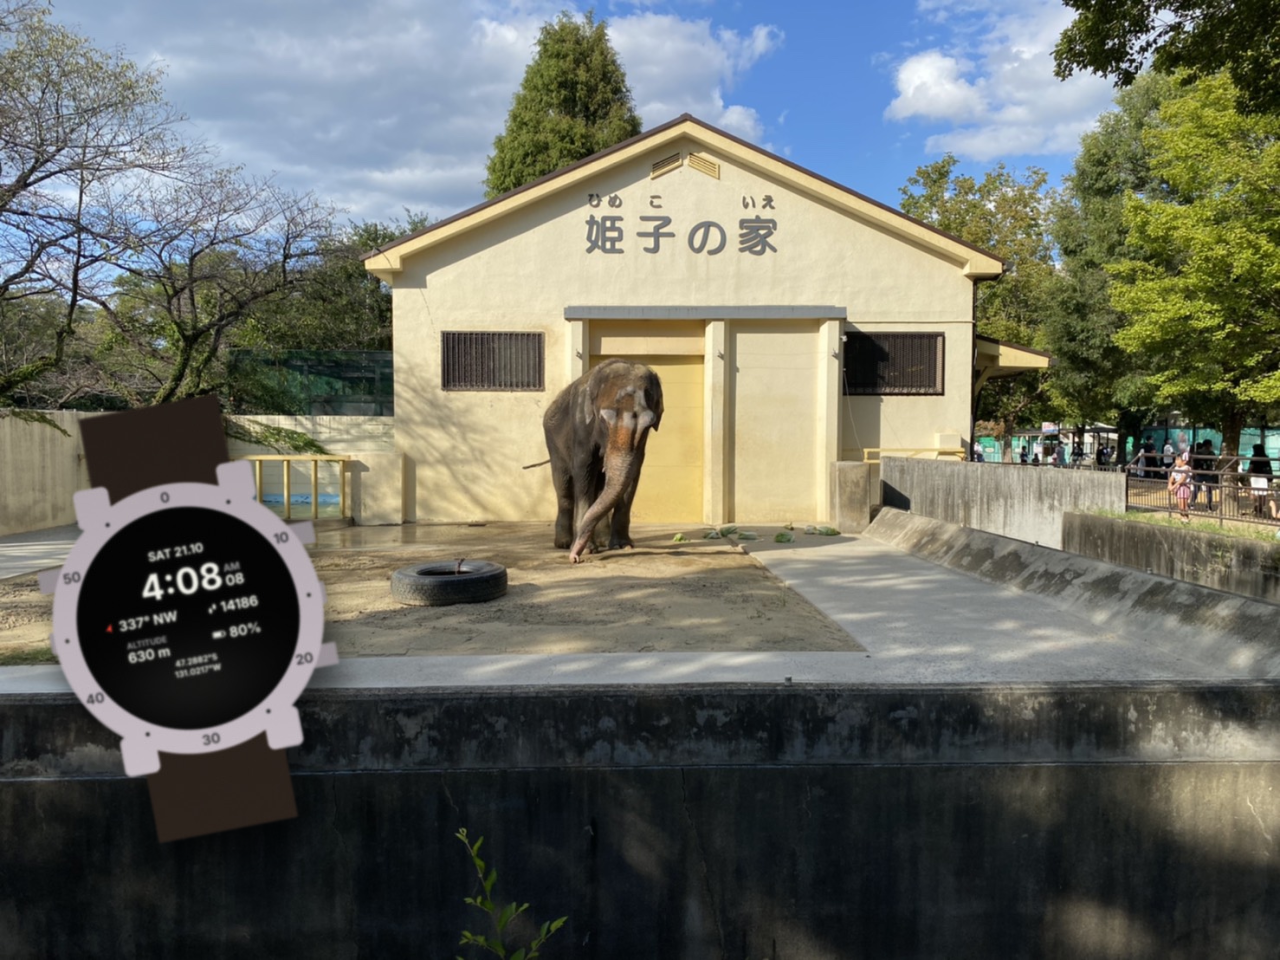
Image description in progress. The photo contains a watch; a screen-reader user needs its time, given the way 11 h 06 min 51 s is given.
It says 4 h 08 min 08 s
